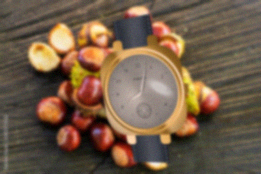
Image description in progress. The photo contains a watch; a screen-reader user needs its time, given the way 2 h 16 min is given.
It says 8 h 03 min
